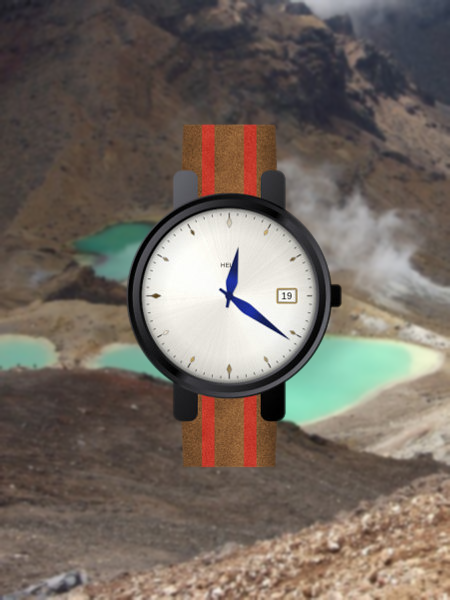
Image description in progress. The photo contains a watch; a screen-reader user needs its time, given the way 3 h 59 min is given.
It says 12 h 21 min
